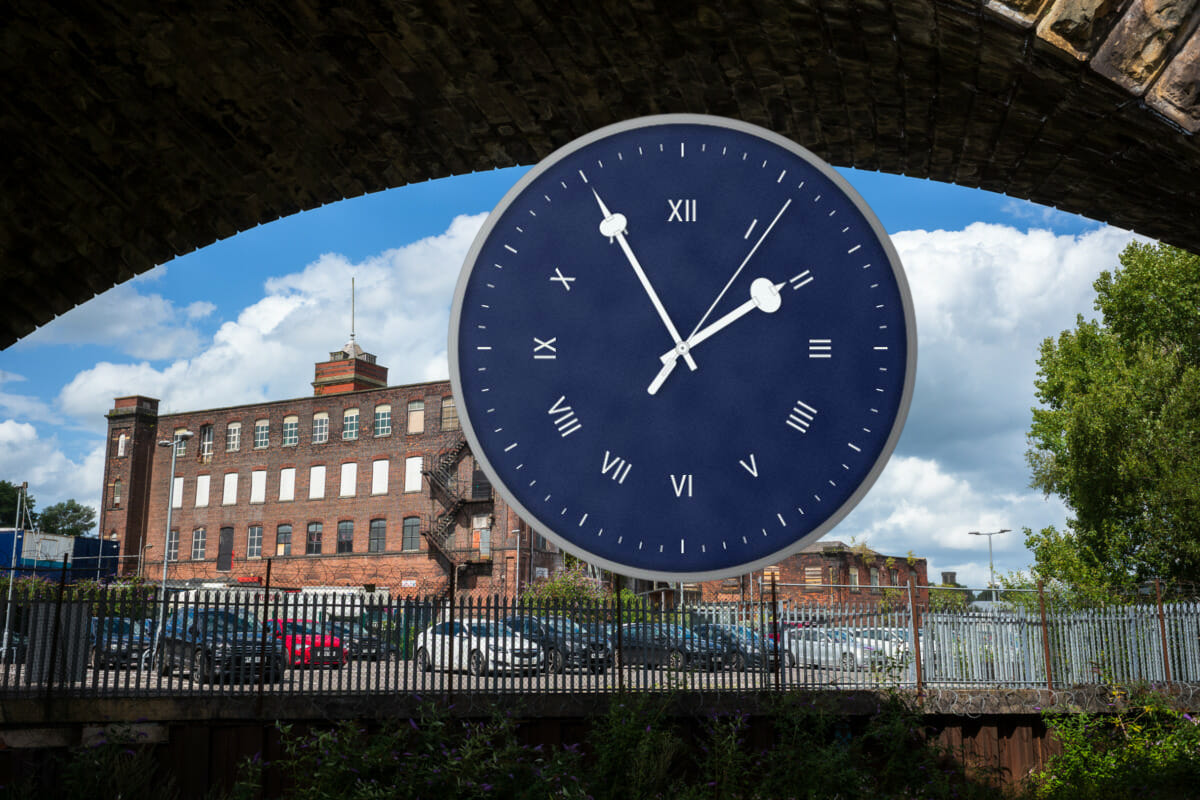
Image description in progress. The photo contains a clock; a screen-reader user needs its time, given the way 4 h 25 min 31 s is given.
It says 1 h 55 min 06 s
